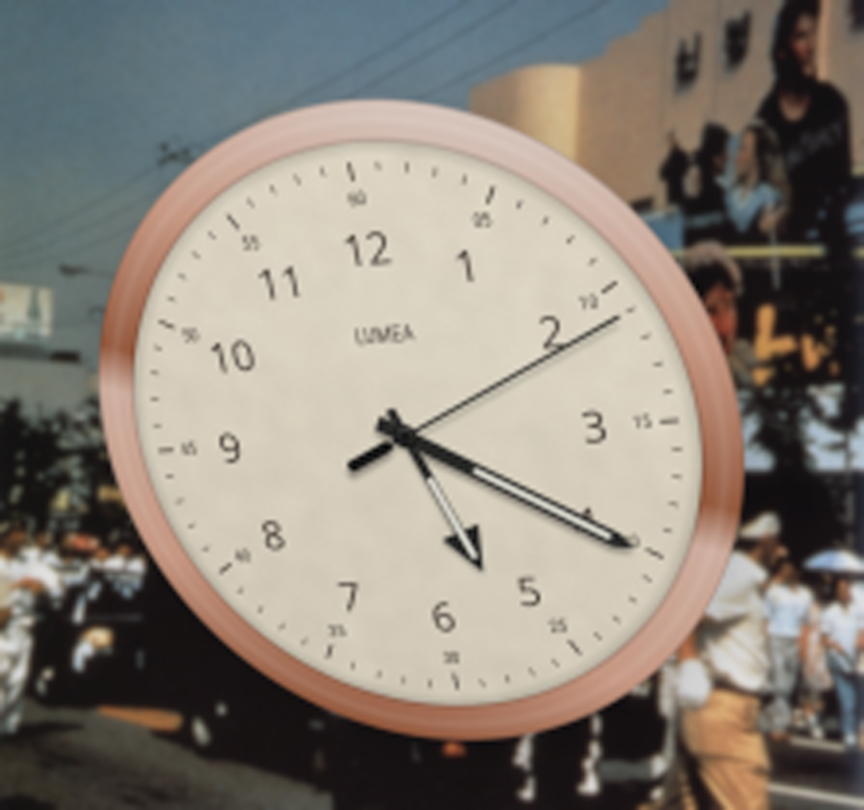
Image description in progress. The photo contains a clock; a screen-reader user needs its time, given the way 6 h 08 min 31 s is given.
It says 5 h 20 min 11 s
